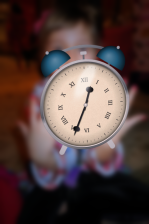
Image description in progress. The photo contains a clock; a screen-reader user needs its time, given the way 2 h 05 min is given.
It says 12 h 34 min
